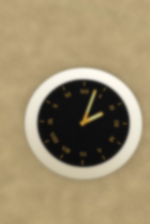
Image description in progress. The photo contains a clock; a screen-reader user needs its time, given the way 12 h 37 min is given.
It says 2 h 03 min
